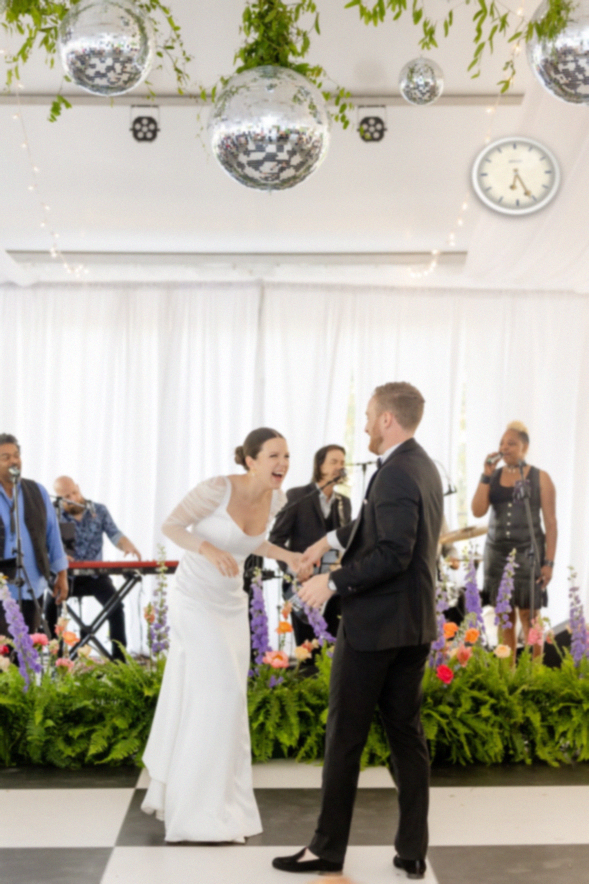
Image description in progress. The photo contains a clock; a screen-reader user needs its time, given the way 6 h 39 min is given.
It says 6 h 26 min
